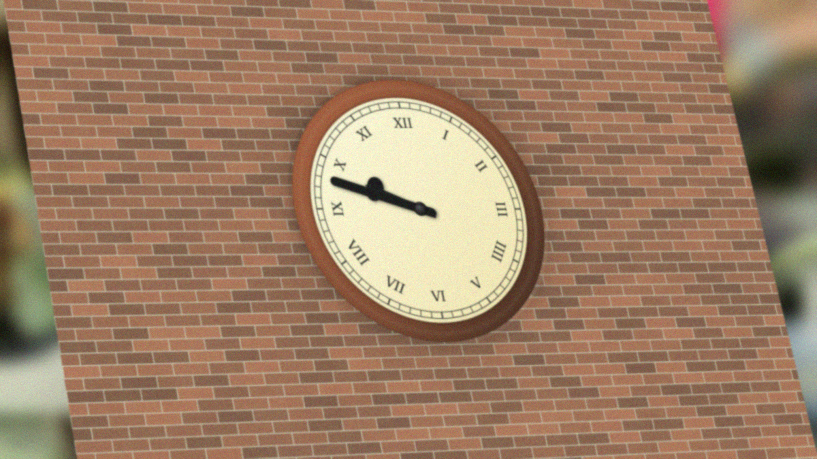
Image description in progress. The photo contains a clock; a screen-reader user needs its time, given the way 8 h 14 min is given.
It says 9 h 48 min
